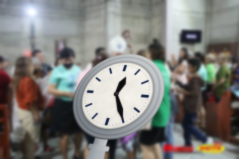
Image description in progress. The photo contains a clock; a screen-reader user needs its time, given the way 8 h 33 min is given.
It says 12 h 25 min
